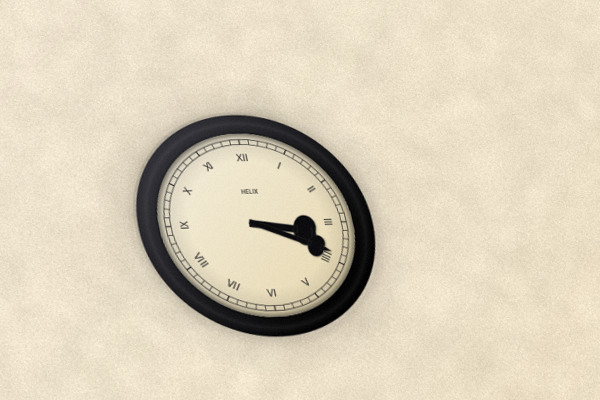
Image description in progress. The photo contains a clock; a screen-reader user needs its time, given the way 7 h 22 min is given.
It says 3 h 19 min
